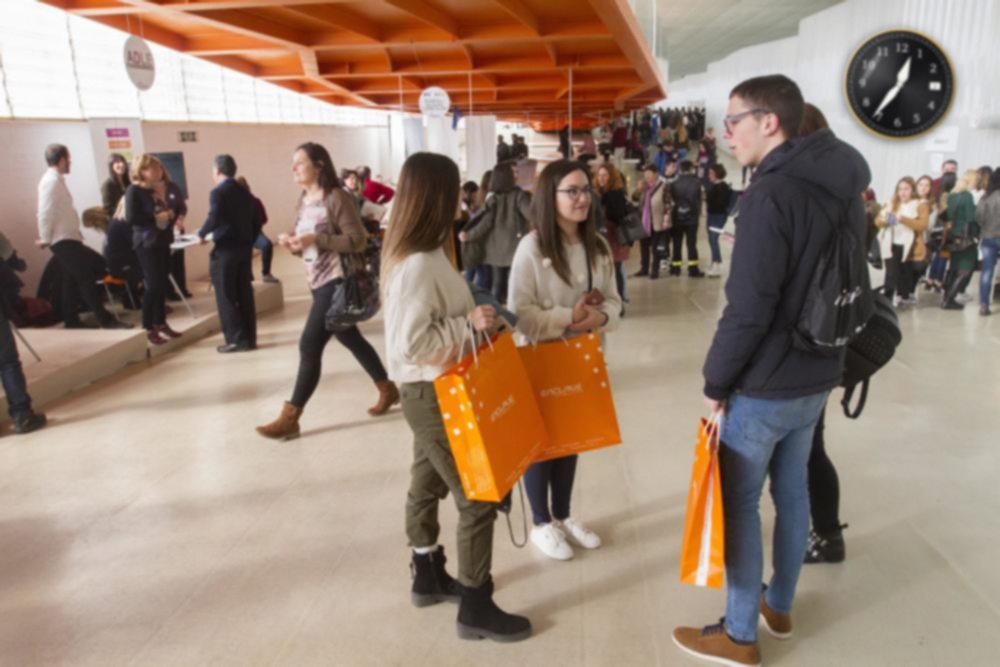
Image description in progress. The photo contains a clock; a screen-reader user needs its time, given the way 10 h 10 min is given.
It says 12 h 36 min
